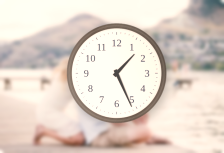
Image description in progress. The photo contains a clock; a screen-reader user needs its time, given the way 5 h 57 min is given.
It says 1 h 26 min
